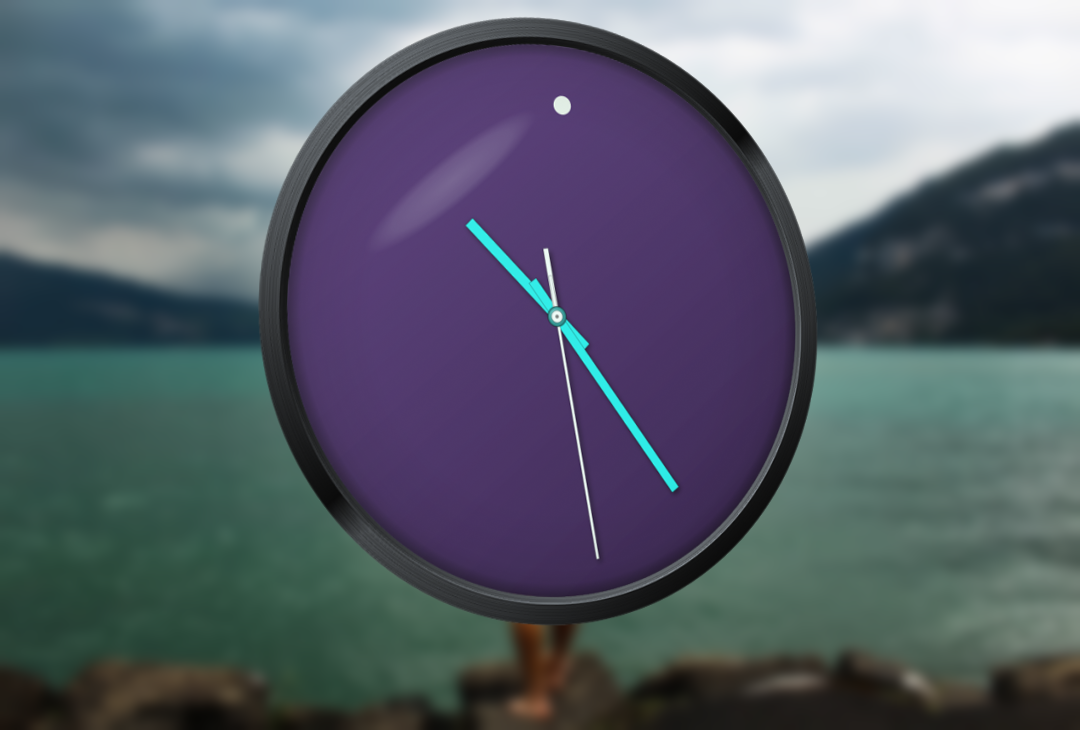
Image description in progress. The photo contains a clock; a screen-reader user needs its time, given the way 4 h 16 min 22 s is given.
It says 10 h 23 min 28 s
